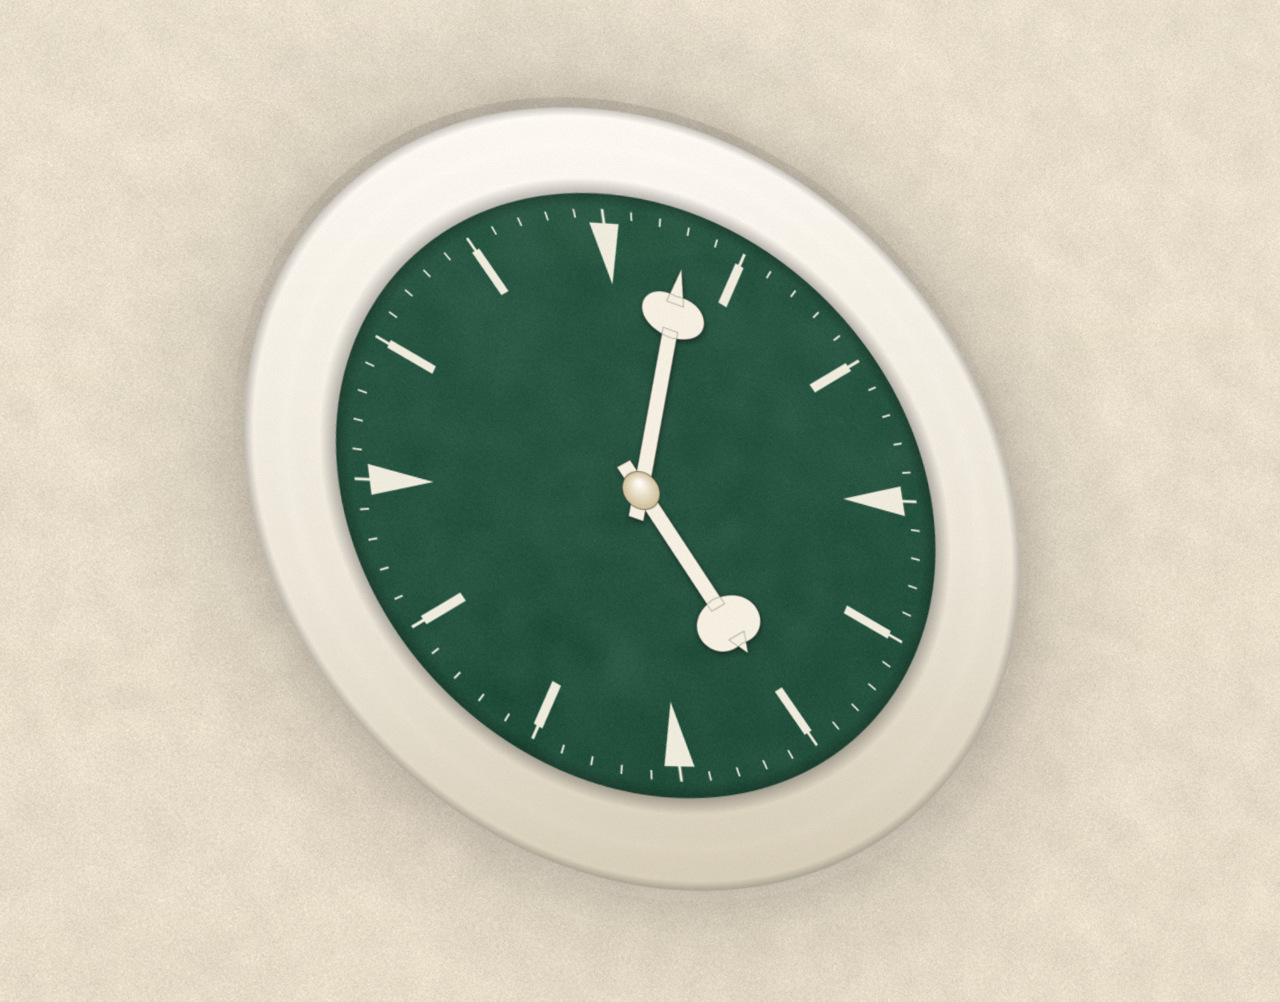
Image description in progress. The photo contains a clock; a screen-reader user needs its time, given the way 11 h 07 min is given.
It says 5 h 03 min
